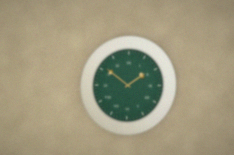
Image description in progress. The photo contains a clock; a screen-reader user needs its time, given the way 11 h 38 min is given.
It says 1 h 51 min
